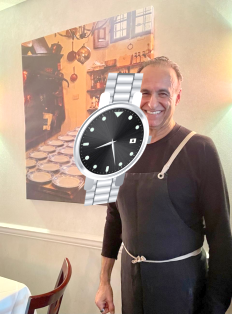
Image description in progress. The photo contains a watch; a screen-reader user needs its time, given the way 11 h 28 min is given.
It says 8 h 27 min
